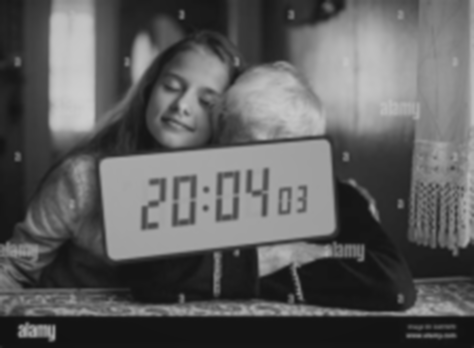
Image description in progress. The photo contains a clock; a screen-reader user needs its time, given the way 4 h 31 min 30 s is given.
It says 20 h 04 min 03 s
